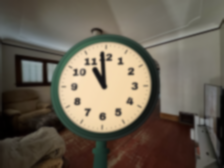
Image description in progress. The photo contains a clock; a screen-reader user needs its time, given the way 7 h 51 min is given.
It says 10 h 59 min
